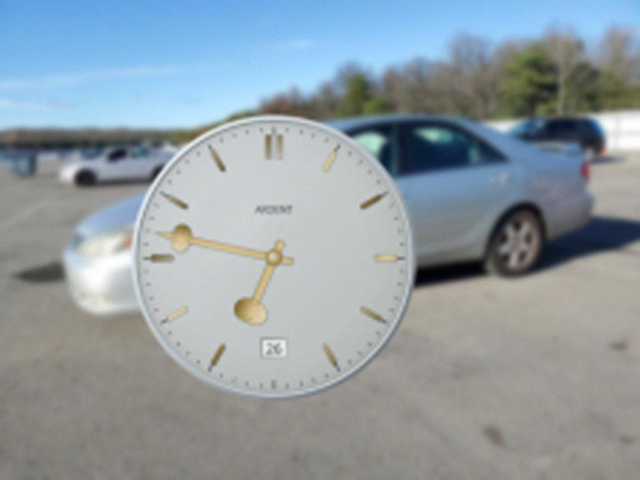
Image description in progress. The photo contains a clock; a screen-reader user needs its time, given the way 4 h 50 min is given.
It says 6 h 47 min
